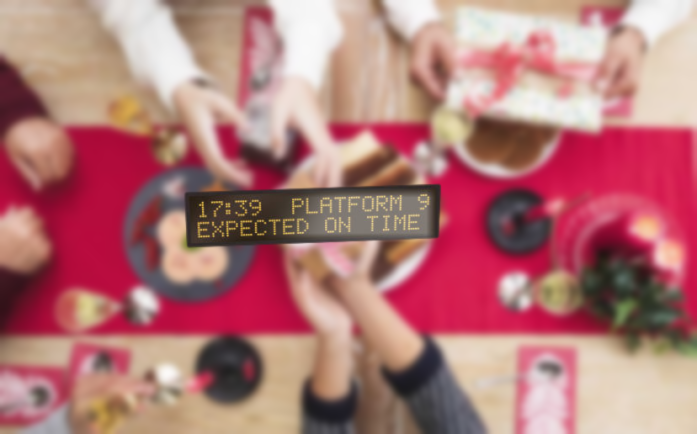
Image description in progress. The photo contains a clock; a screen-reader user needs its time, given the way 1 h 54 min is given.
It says 17 h 39 min
